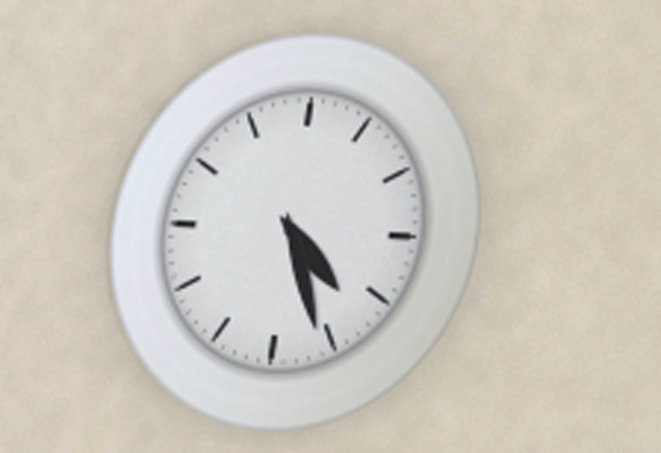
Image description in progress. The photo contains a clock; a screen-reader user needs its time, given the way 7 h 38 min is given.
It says 4 h 26 min
